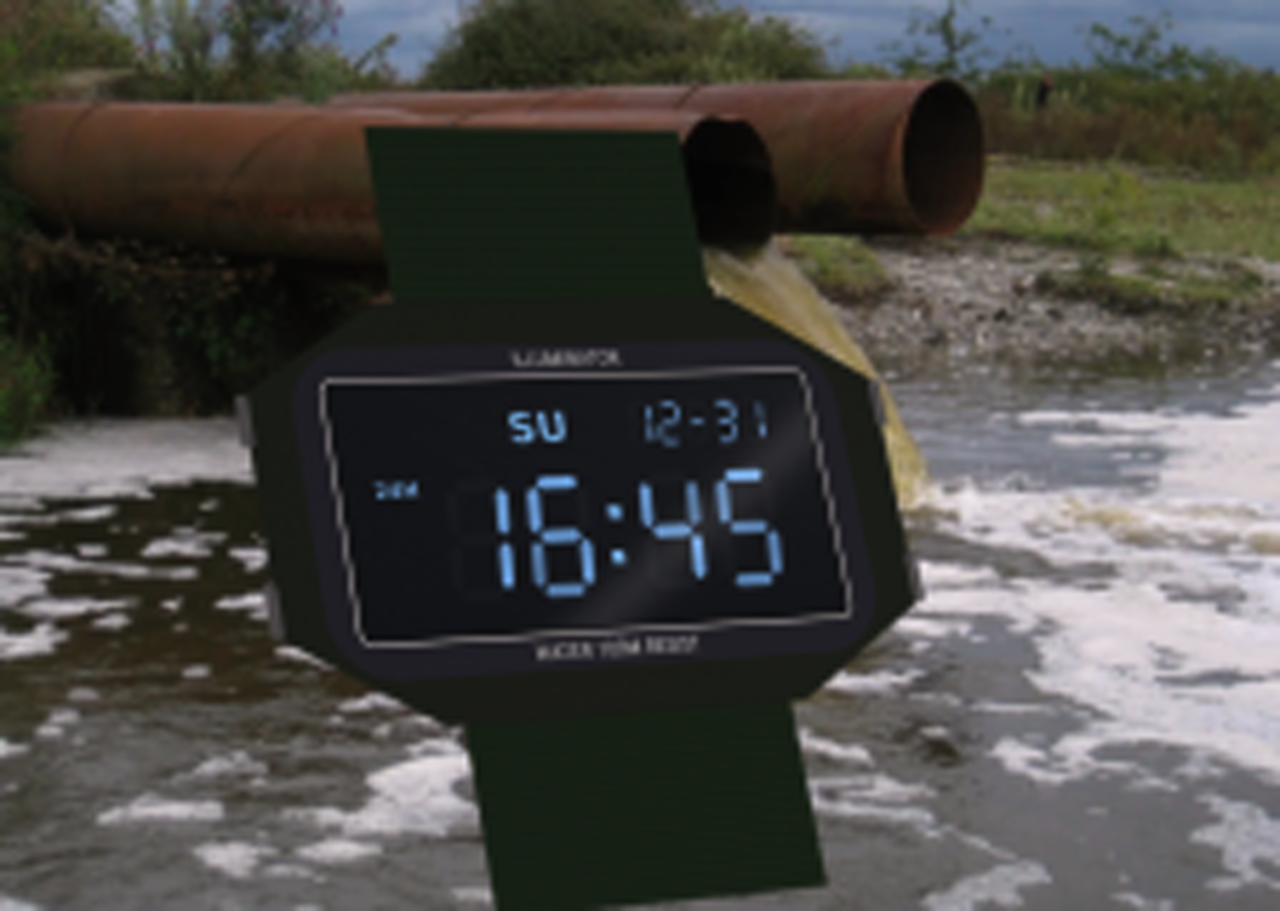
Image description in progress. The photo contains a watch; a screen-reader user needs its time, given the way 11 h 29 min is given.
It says 16 h 45 min
